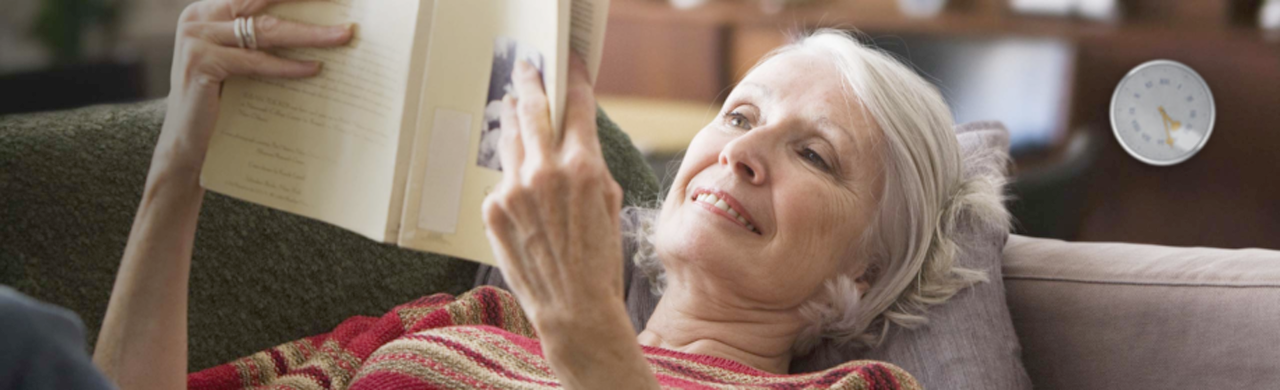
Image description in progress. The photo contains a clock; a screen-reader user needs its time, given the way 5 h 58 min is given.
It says 4 h 27 min
